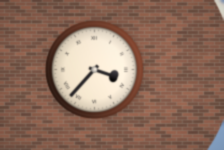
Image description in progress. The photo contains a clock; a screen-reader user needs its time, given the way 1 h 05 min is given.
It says 3 h 37 min
